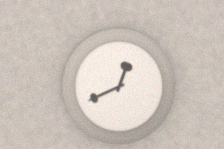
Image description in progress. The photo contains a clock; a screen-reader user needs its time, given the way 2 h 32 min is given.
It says 12 h 41 min
